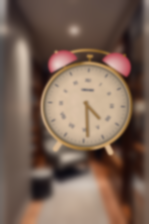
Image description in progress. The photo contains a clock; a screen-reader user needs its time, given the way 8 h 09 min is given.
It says 4 h 29 min
